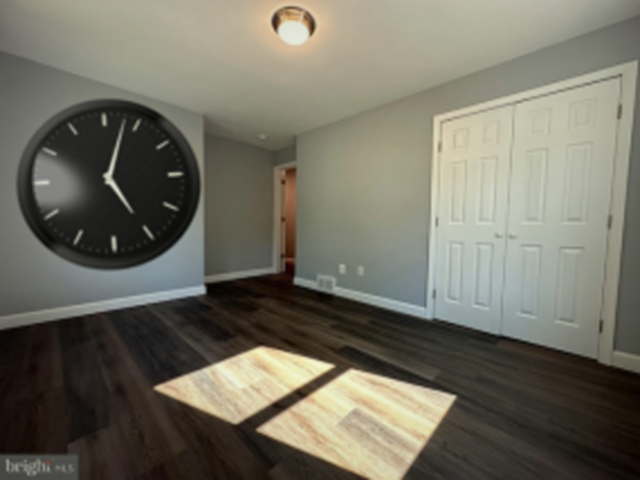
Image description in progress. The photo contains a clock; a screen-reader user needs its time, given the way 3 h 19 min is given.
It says 5 h 03 min
